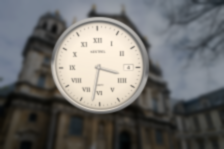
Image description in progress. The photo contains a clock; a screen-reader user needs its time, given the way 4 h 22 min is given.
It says 3 h 32 min
